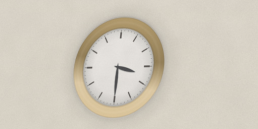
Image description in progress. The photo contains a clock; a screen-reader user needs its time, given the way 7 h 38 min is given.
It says 3 h 30 min
